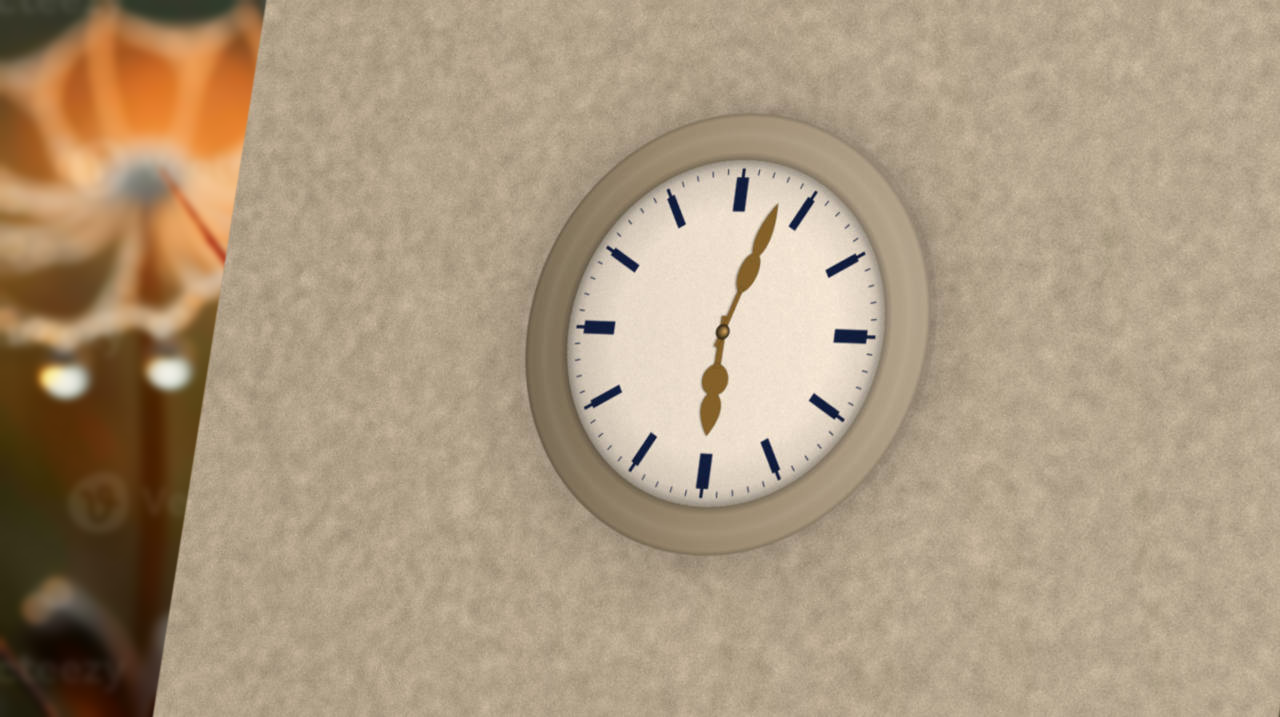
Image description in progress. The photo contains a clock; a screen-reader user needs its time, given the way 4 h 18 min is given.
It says 6 h 03 min
